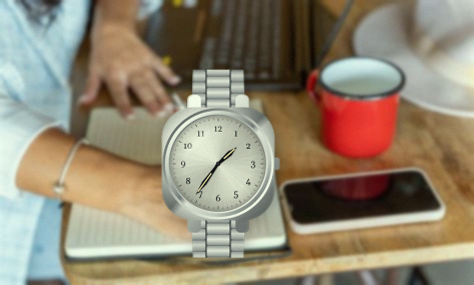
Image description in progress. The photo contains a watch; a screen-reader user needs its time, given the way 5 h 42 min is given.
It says 1 h 36 min
